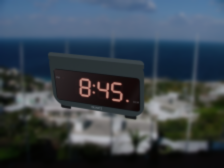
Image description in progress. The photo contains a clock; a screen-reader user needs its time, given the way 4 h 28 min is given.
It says 8 h 45 min
